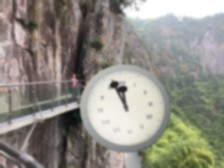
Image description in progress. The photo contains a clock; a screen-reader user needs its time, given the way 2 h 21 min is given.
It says 11 h 57 min
